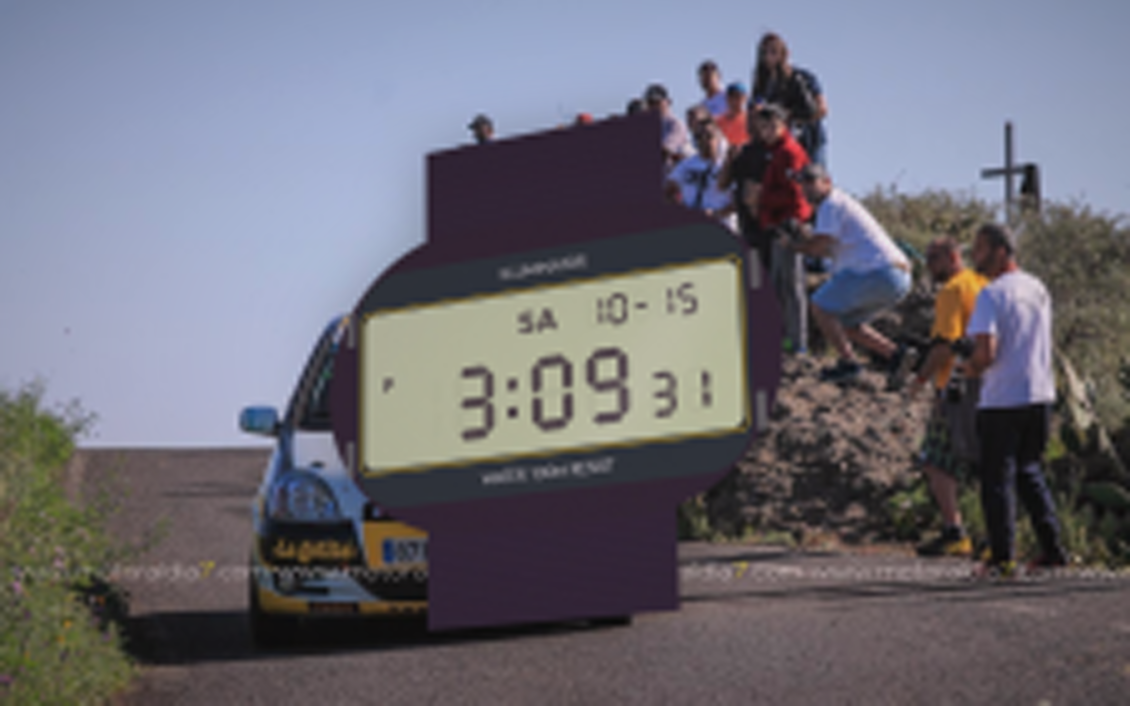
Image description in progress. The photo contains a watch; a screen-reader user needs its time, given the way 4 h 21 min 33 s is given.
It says 3 h 09 min 31 s
